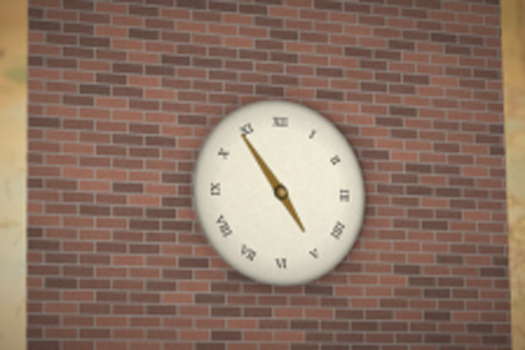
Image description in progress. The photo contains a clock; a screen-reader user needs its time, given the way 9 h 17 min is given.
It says 4 h 54 min
